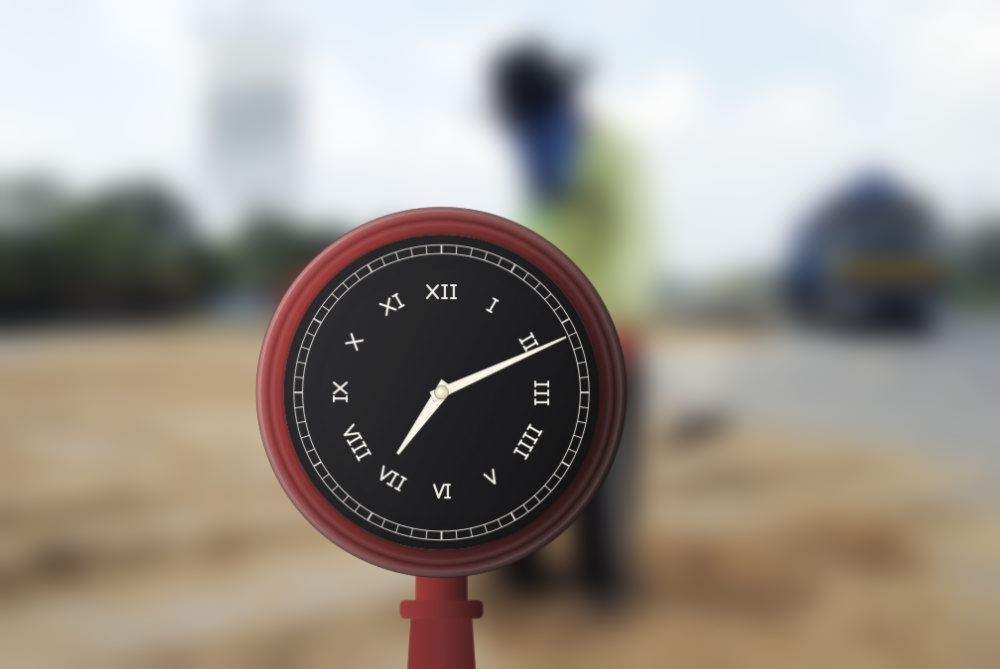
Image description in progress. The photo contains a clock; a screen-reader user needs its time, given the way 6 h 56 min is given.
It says 7 h 11 min
